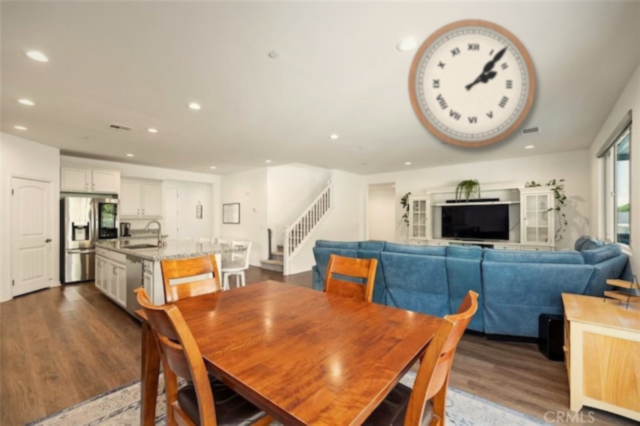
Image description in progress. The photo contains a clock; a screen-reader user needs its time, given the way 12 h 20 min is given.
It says 2 h 07 min
